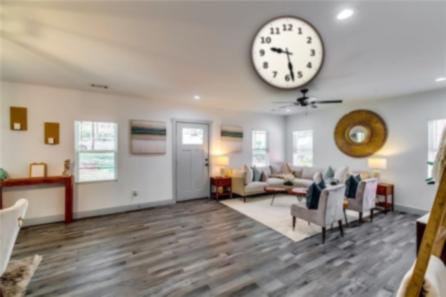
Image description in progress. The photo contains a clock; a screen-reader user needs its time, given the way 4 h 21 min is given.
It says 9 h 28 min
